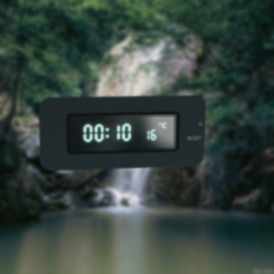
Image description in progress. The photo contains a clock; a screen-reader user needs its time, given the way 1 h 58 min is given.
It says 0 h 10 min
